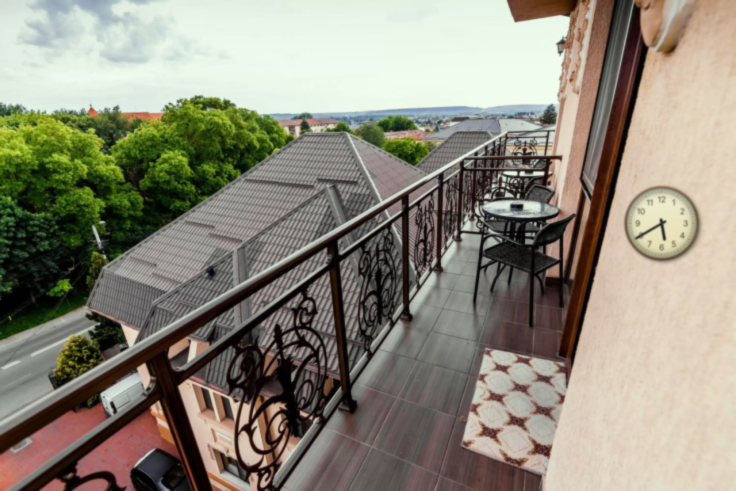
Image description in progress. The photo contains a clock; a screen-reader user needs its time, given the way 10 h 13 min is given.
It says 5 h 40 min
